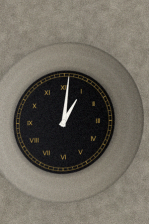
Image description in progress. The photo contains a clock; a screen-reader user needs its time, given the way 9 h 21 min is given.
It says 1 h 01 min
